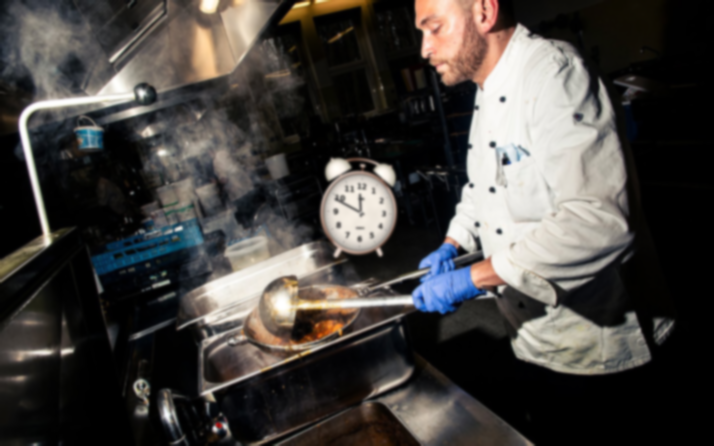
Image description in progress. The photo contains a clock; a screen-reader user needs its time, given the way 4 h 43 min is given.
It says 11 h 49 min
